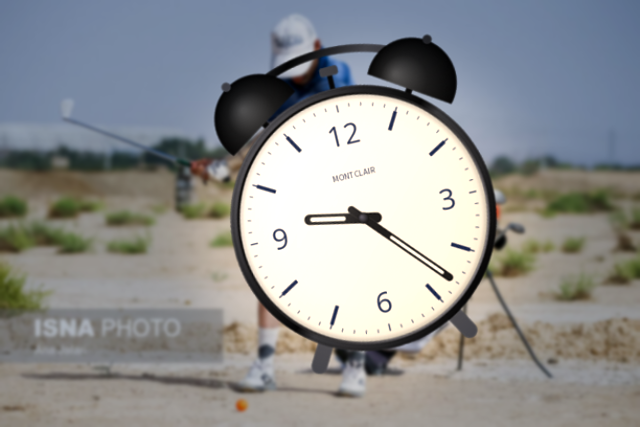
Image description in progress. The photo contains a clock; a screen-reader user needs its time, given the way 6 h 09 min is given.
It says 9 h 23 min
